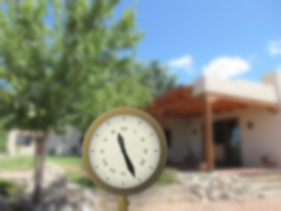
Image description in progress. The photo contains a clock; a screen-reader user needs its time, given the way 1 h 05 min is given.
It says 11 h 26 min
